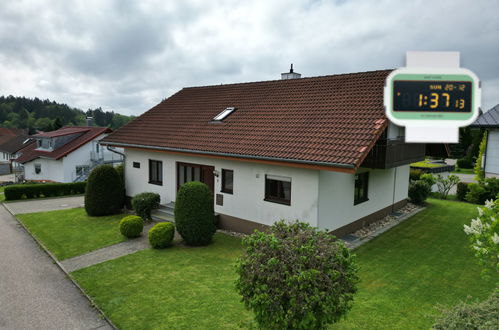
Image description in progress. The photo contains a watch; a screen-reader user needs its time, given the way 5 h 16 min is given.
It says 1 h 37 min
